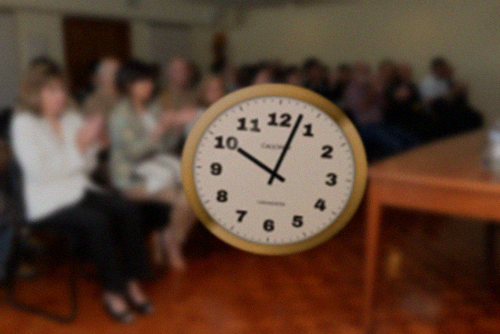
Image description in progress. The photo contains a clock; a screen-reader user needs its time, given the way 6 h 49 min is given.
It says 10 h 03 min
